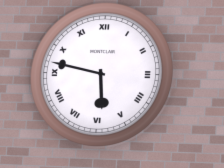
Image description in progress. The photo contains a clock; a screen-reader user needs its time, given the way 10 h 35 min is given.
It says 5 h 47 min
